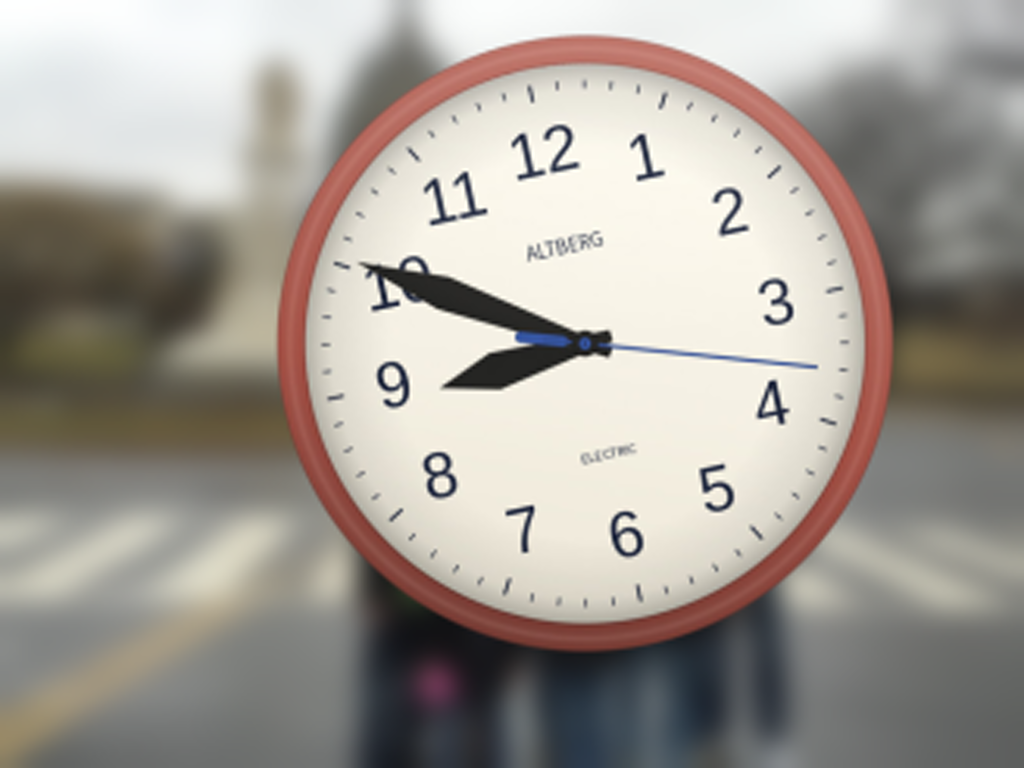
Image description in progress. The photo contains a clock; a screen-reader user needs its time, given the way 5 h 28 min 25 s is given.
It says 8 h 50 min 18 s
